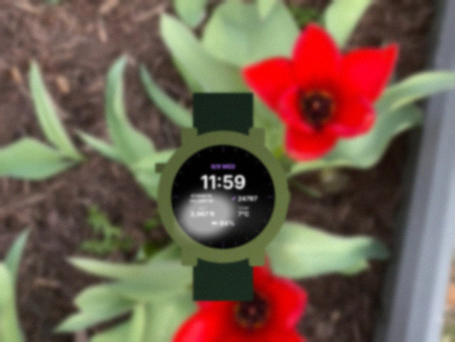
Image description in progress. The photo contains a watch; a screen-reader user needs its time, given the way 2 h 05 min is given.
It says 11 h 59 min
